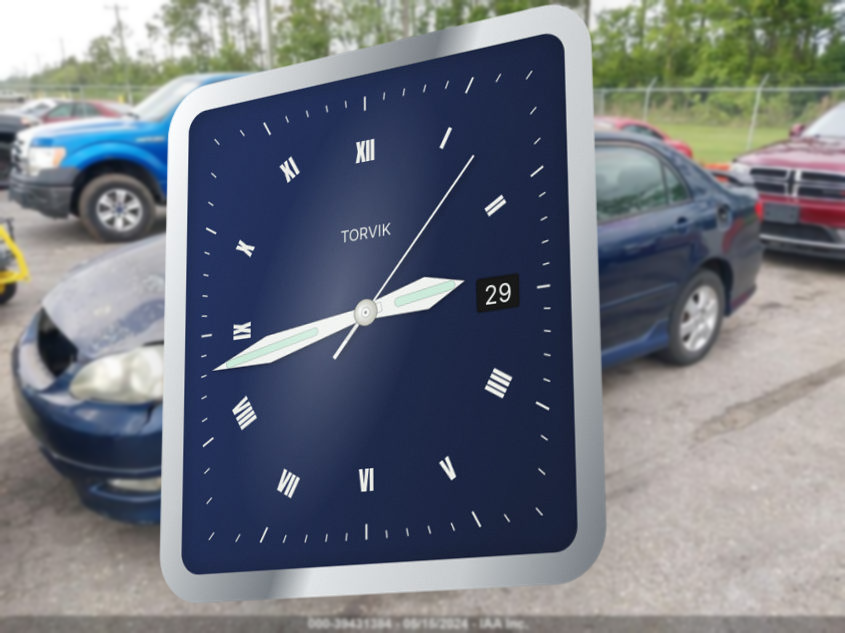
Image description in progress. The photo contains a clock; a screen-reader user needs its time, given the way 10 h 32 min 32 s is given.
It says 2 h 43 min 07 s
